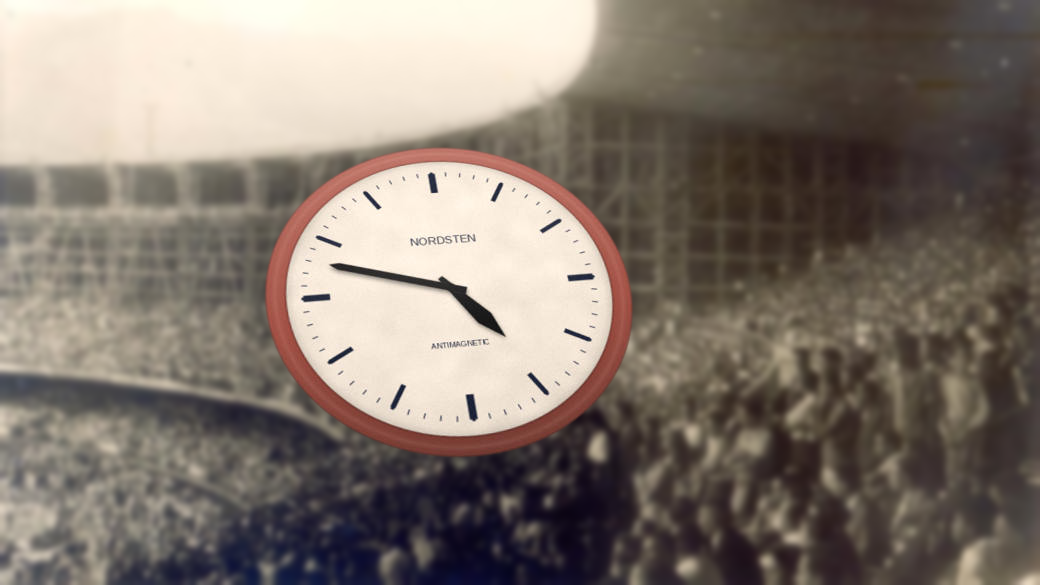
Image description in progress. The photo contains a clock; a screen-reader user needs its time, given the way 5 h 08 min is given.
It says 4 h 48 min
